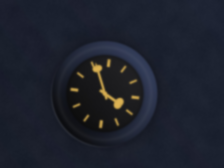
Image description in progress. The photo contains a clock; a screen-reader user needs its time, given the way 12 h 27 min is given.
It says 3 h 56 min
